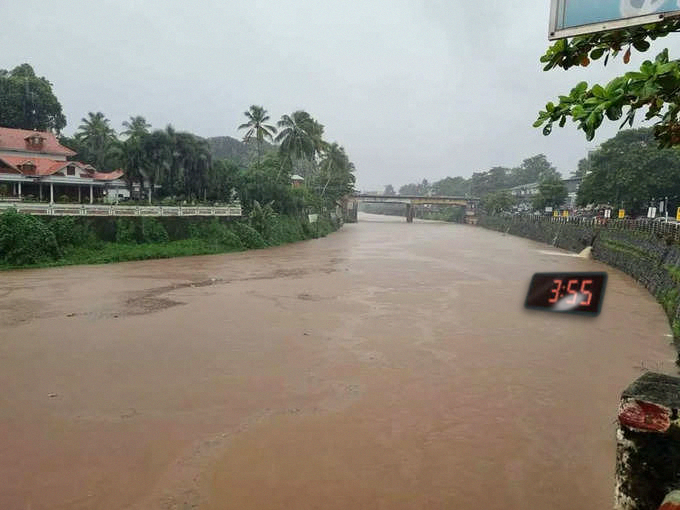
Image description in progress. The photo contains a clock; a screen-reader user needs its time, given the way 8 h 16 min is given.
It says 3 h 55 min
